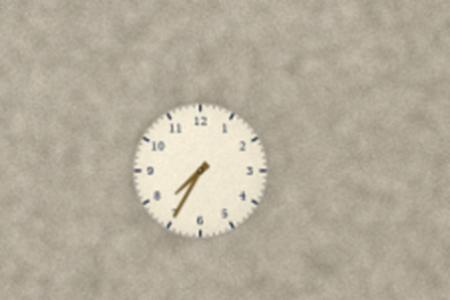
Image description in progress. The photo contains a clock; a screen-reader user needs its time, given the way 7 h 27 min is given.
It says 7 h 35 min
